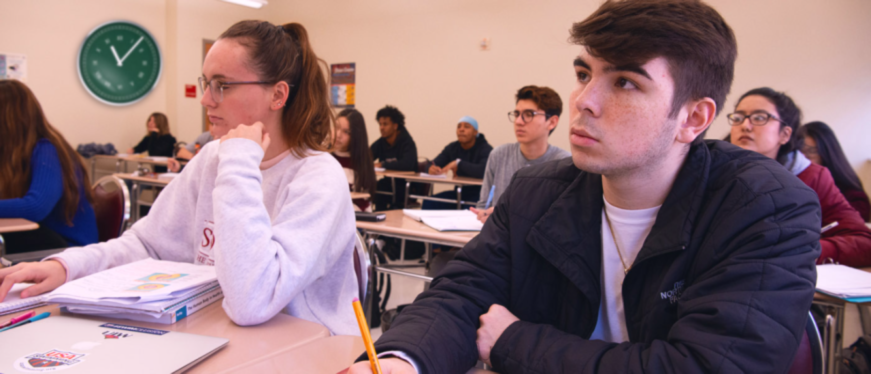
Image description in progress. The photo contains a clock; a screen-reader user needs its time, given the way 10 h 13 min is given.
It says 11 h 07 min
